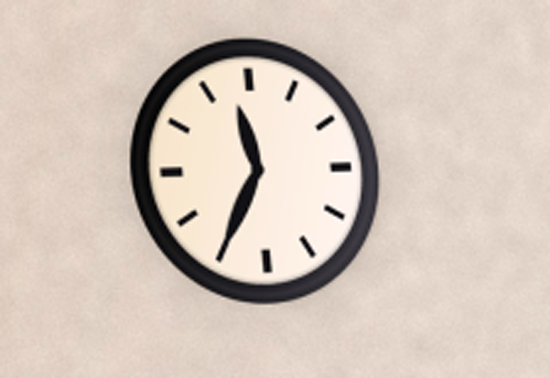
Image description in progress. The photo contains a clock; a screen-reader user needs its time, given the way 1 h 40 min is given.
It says 11 h 35 min
